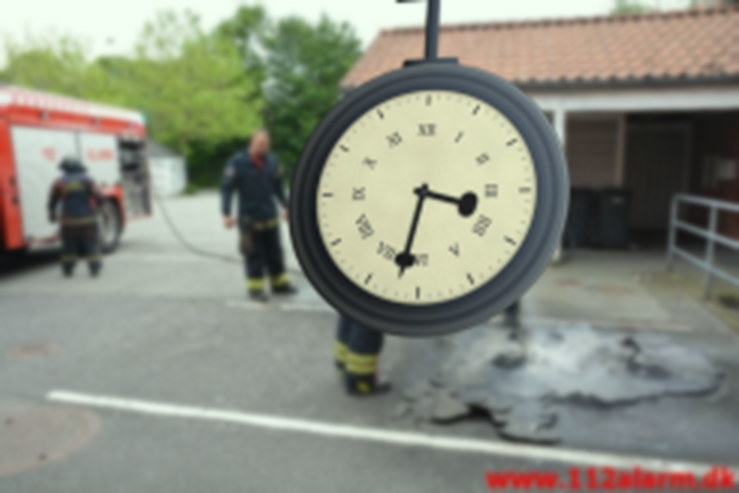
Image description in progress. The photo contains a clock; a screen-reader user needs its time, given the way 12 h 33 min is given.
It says 3 h 32 min
